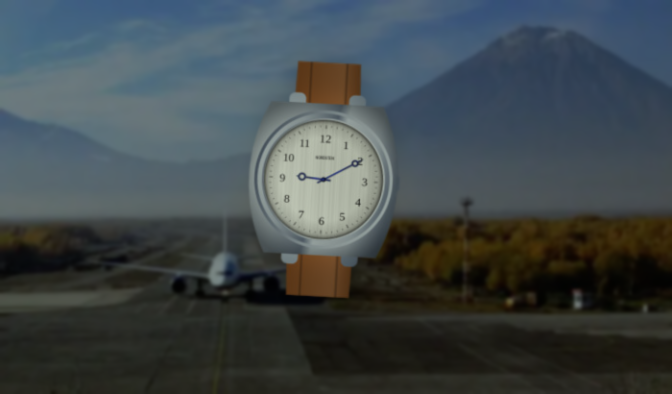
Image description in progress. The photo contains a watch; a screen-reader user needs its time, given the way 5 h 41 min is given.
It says 9 h 10 min
